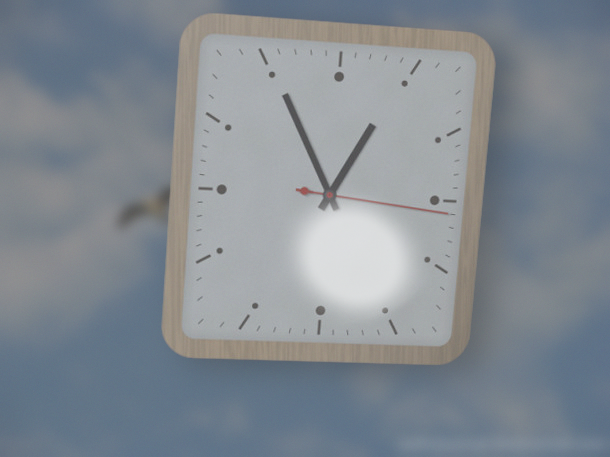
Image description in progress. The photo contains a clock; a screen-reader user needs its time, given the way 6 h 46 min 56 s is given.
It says 12 h 55 min 16 s
